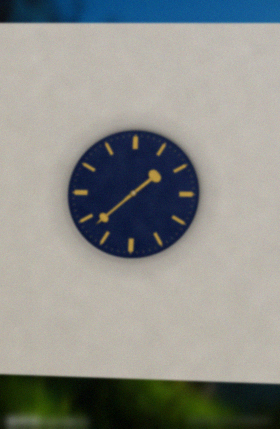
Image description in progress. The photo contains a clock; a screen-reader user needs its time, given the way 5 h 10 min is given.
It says 1 h 38 min
